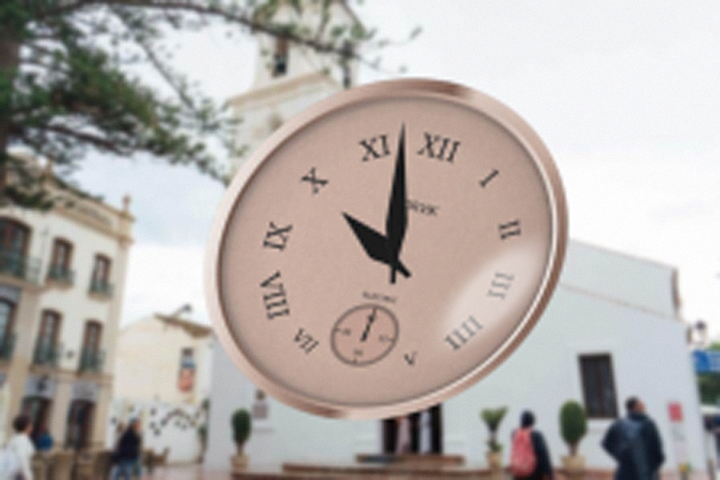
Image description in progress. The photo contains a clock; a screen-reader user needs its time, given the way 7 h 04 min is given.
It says 9 h 57 min
